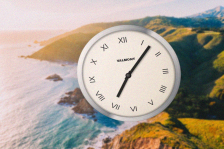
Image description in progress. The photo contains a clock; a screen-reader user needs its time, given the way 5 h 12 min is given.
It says 7 h 07 min
